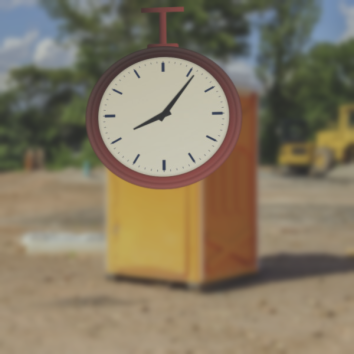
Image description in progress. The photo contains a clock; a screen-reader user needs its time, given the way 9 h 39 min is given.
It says 8 h 06 min
